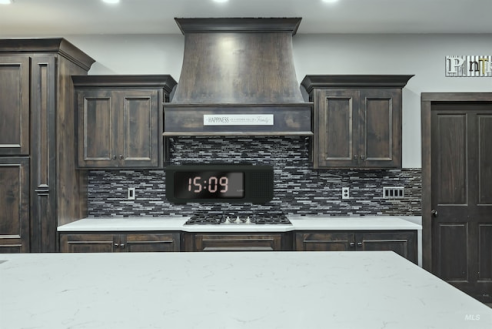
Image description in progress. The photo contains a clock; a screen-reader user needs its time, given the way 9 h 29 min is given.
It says 15 h 09 min
